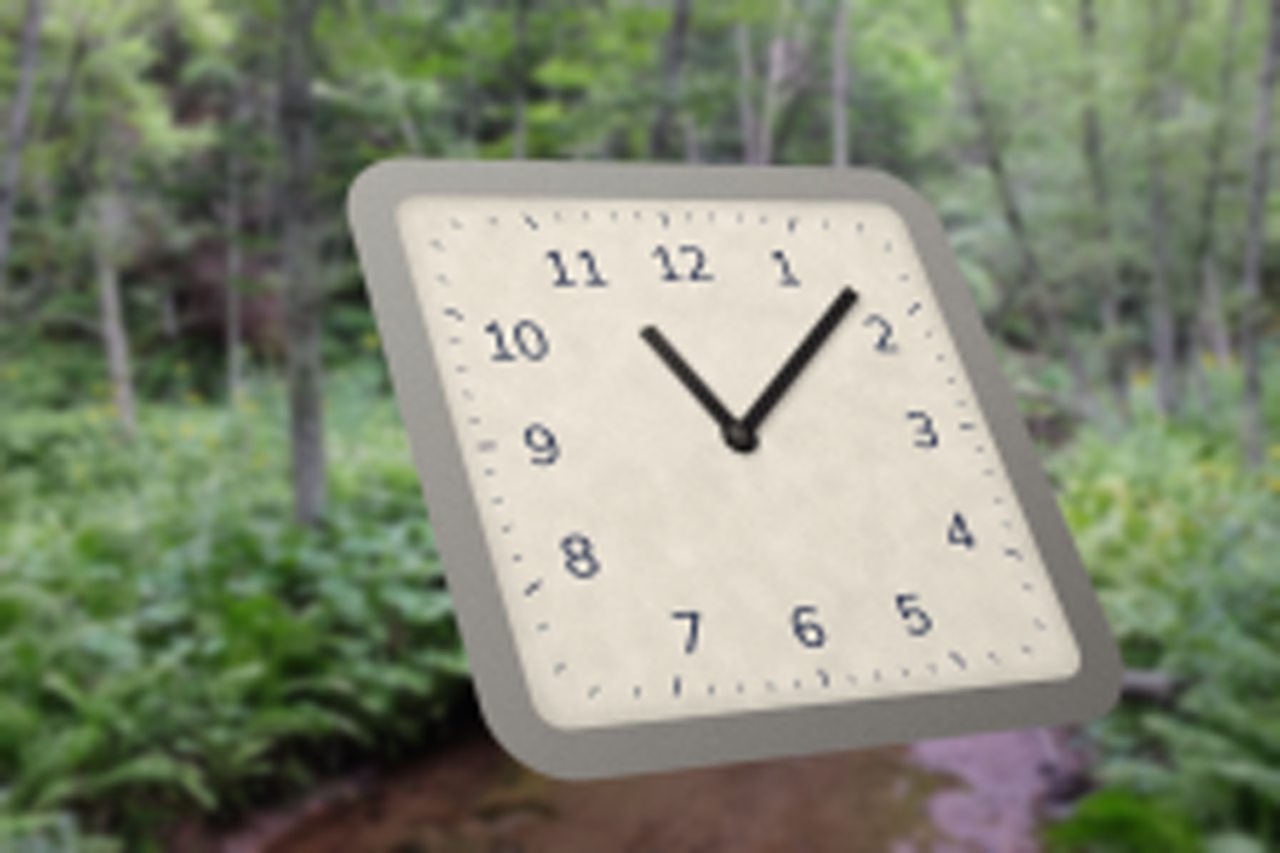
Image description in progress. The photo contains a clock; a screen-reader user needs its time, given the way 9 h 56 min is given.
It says 11 h 08 min
